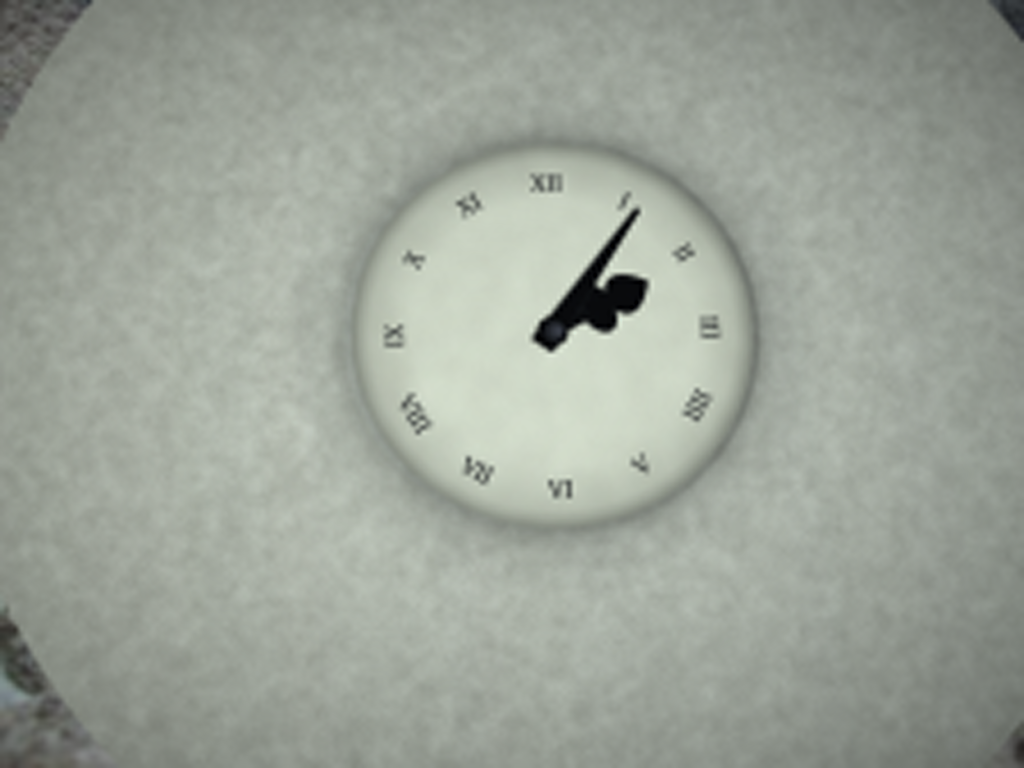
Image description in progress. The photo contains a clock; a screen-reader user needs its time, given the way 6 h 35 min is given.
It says 2 h 06 min
